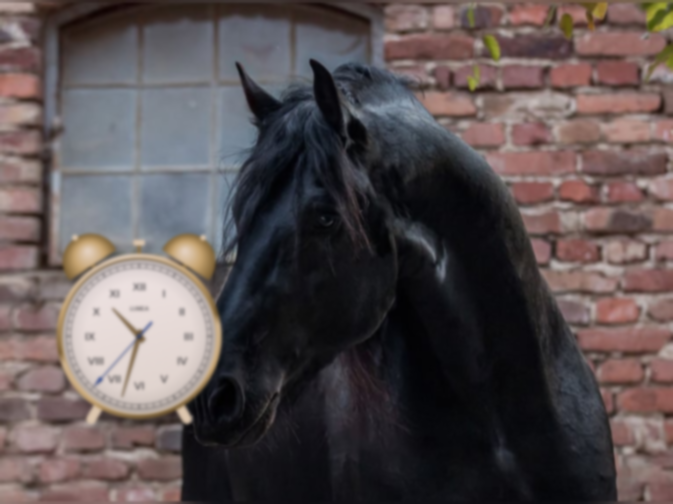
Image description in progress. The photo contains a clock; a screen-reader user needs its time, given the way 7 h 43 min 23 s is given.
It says 10 h 32 min 37 s
